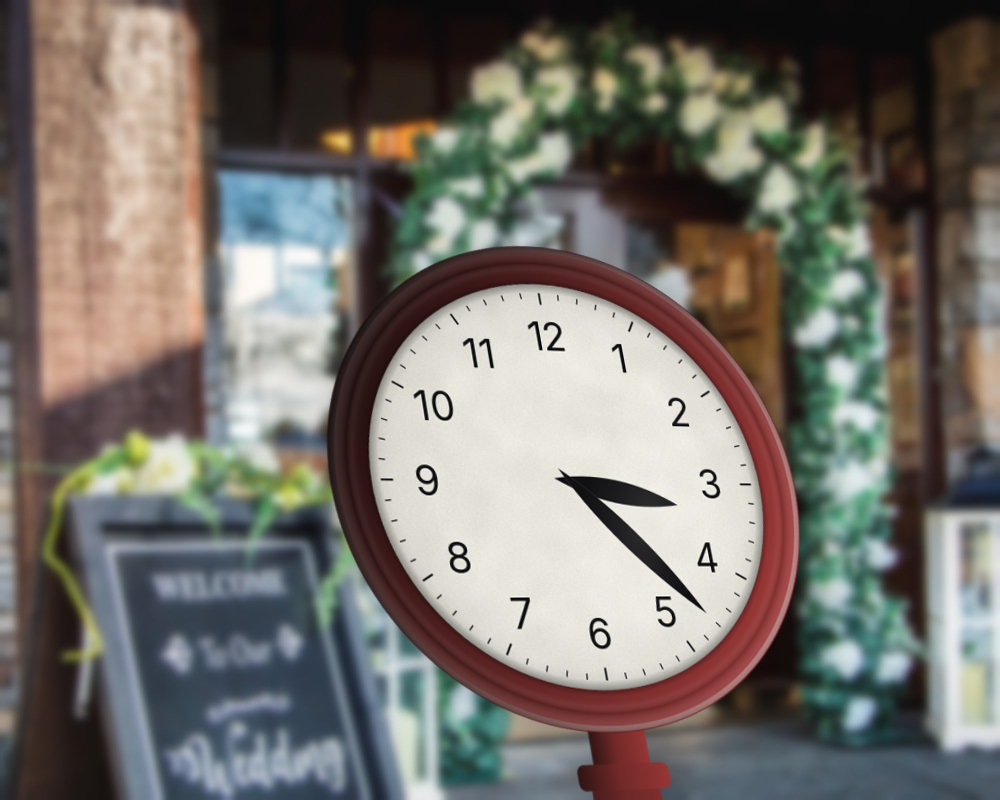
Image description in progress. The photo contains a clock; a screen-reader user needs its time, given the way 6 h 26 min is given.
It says 3 h 23 min
